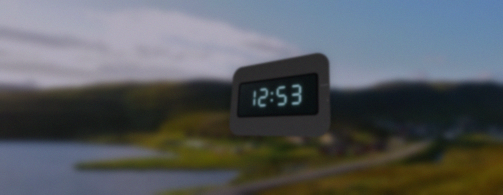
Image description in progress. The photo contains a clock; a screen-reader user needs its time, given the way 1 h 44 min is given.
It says 12 h 53 min
